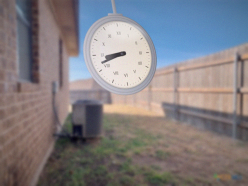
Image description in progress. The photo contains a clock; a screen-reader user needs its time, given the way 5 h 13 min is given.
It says 8 h 42 min
